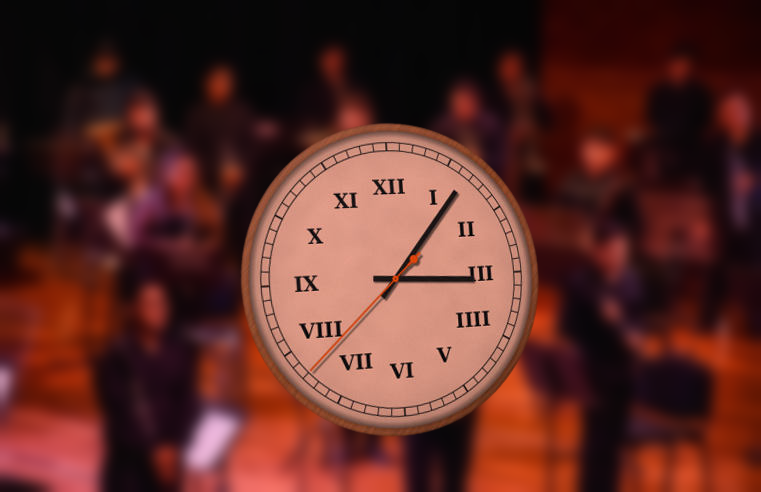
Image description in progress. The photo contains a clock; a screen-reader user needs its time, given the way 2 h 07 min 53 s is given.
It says 3 h 06 min 38 s
